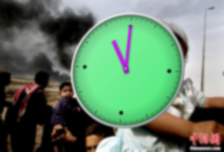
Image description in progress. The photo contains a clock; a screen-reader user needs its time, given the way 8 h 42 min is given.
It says 11 h 00 min
